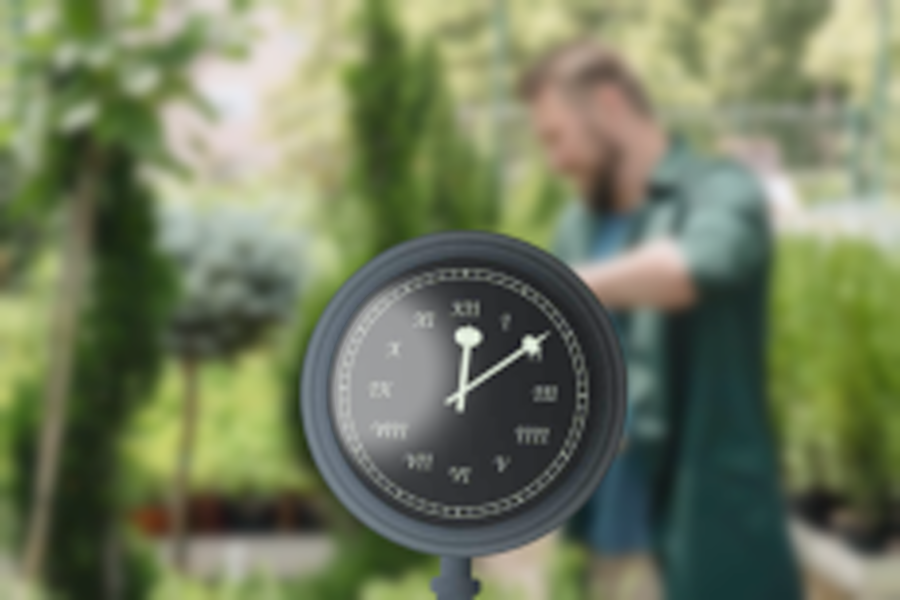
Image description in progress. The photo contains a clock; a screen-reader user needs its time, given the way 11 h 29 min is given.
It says 12 h 09 min
